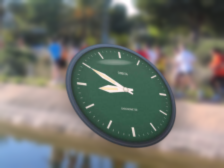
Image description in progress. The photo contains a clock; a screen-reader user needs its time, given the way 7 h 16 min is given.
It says 8 h 50 min
